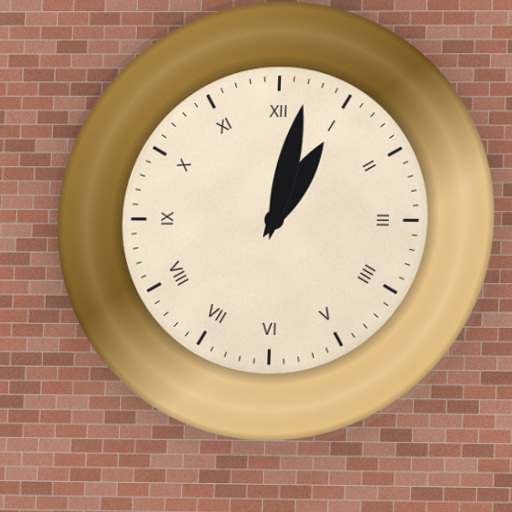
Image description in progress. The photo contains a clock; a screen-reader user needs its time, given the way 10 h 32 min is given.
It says 1 h 02 min
